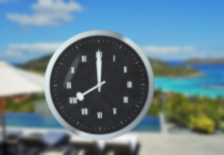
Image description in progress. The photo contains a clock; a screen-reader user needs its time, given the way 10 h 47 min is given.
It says 8 h 00 min
